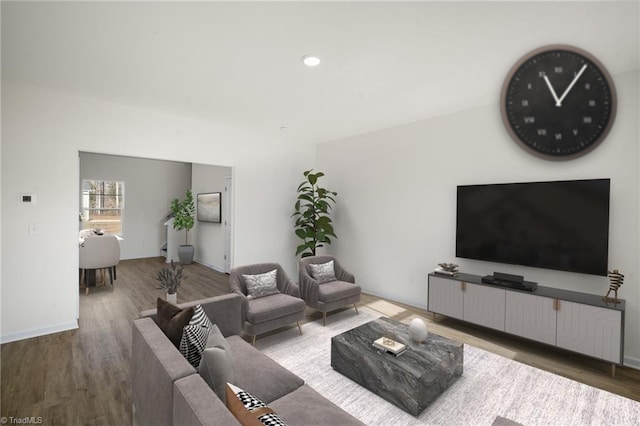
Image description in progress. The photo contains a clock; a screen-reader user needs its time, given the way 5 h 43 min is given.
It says 11 h 06 min
